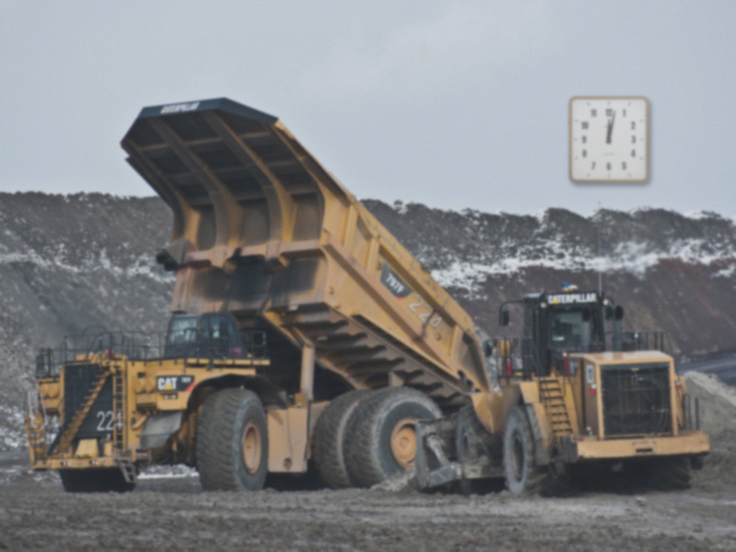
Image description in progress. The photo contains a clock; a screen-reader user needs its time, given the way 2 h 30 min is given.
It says 12 h 02 min
